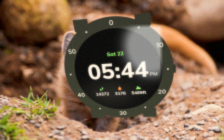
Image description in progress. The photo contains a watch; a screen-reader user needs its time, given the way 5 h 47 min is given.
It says 5 h 44 min
